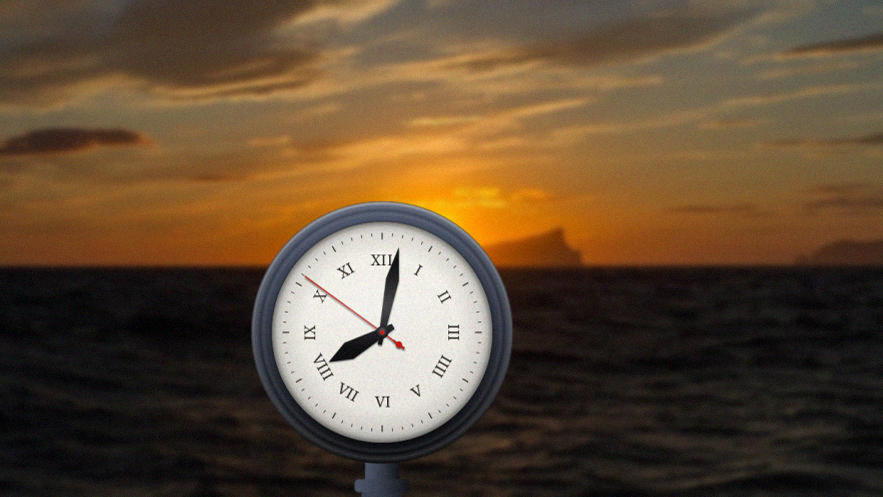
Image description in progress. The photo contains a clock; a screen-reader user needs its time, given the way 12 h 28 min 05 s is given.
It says 8 h 01 min 51 s
